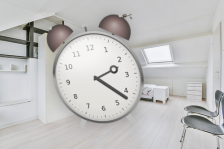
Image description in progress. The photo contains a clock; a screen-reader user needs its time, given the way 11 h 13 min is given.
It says 2 h 22 min
